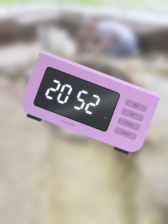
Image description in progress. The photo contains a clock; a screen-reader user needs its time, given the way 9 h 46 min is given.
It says 20 h 52 min
